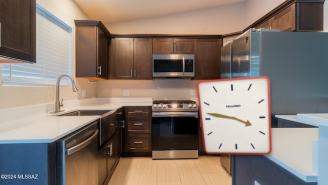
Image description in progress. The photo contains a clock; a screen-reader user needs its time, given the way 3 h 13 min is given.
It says 3 h 47 min
